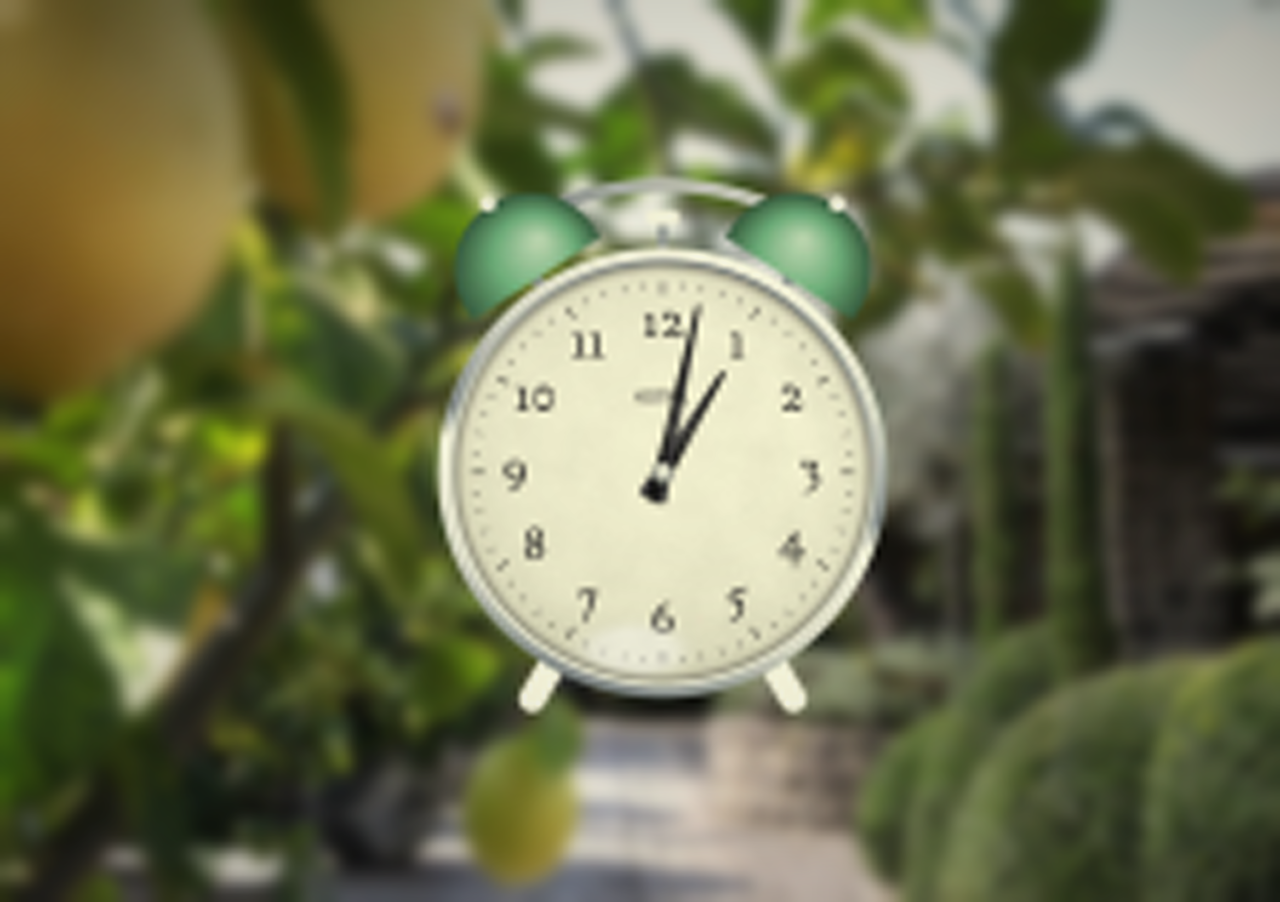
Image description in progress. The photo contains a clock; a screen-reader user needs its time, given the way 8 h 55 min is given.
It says 1 h 02 min
